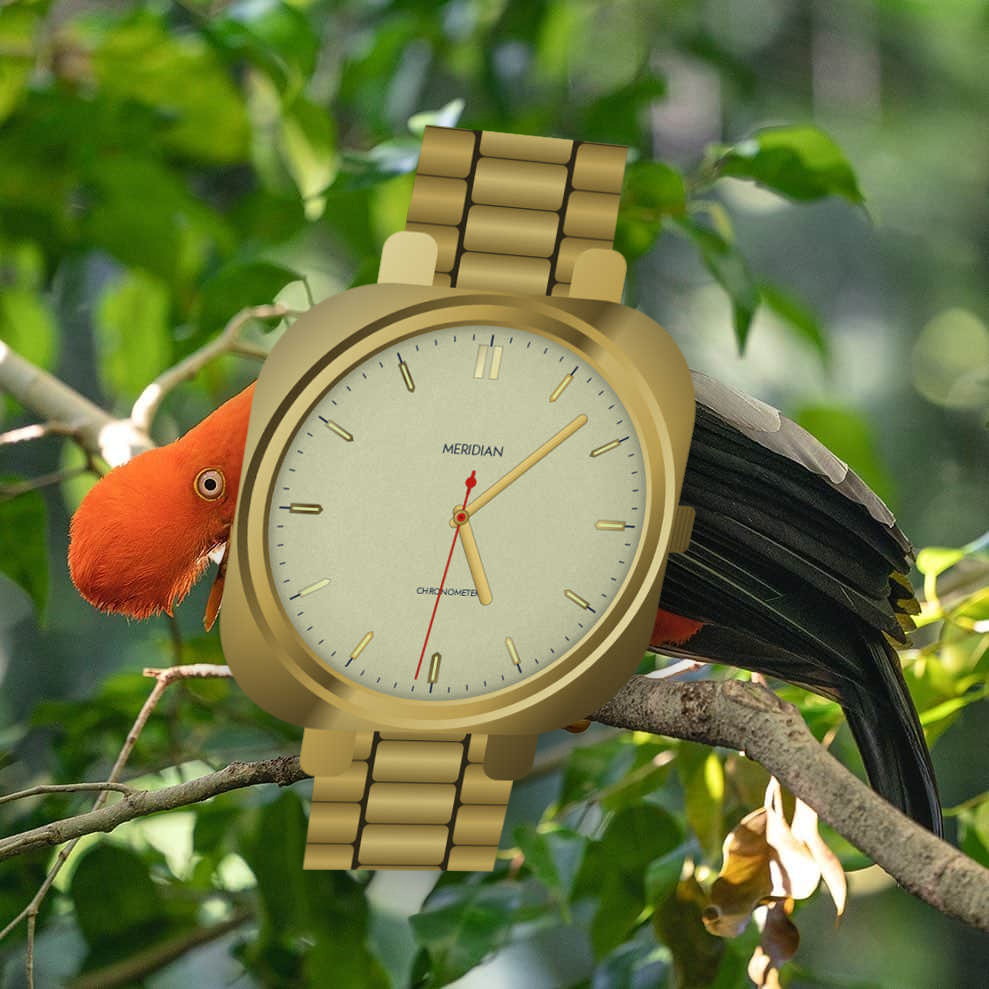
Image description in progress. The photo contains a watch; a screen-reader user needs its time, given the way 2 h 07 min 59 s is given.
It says 5 h 07 min 31 s
